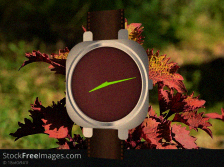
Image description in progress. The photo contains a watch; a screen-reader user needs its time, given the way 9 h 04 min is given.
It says 8 h 13 min
